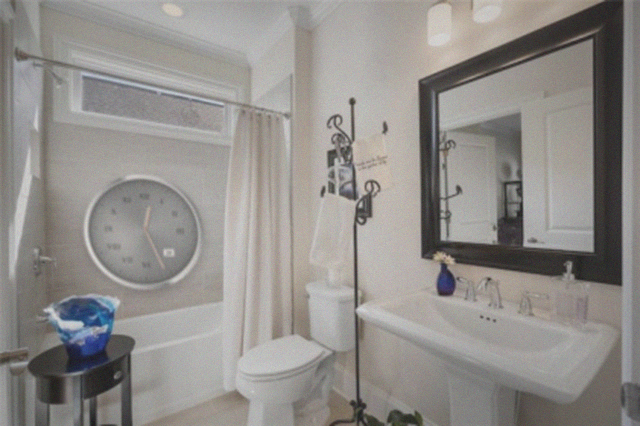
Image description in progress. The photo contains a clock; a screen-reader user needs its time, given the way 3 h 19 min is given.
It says 12 h 26 min
